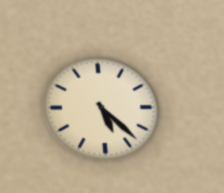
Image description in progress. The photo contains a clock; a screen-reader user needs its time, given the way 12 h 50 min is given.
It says 5 h 23 min
